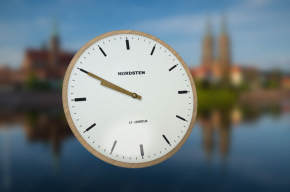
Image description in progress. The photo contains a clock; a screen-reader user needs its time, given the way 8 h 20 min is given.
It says 9 h 50 min
